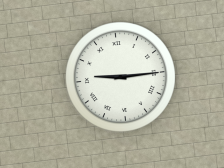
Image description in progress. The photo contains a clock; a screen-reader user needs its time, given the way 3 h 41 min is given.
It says 9 h 15 min
